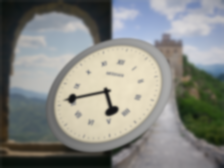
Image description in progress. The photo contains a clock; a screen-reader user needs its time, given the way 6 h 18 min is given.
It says 4 h 41 min
